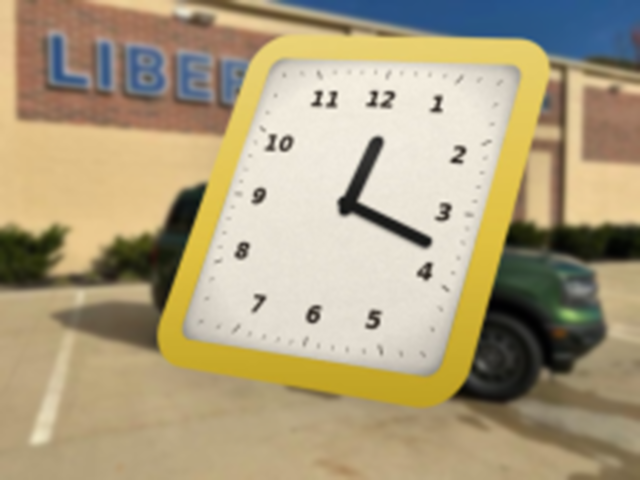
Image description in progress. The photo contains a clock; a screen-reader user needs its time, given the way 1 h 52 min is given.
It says 12 h 18 min
